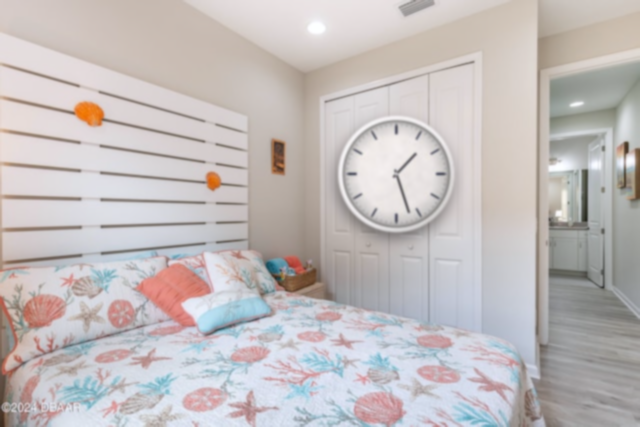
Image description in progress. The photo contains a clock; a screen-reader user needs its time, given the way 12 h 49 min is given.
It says 1 h 27 min
